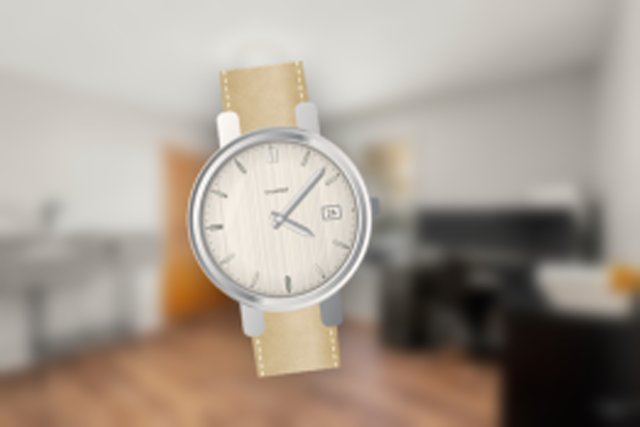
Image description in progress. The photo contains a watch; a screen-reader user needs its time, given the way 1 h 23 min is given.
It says 4 h 08 min
